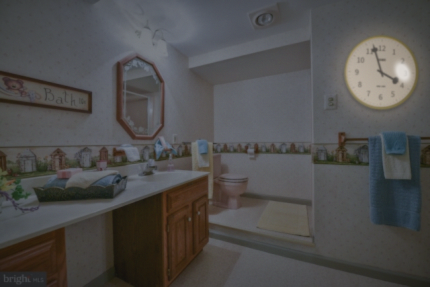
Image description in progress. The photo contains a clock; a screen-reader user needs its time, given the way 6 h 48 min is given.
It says 3 h 57 min
